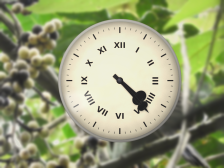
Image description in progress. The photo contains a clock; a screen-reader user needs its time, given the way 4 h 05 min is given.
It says 4 h 23 min
